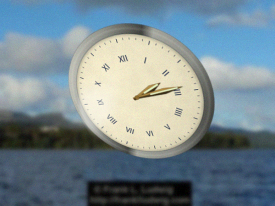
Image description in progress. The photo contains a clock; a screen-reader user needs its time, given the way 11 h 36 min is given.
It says 2 h 14 min
